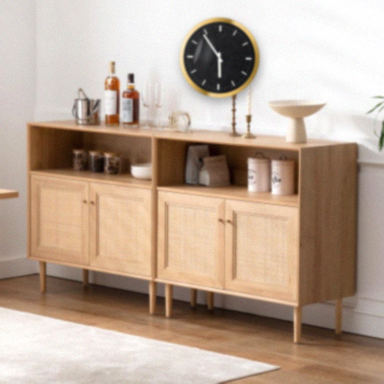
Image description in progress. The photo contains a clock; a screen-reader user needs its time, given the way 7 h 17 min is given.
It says 5 h 54 min
